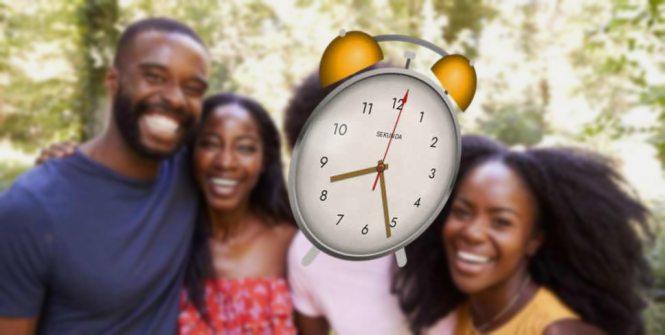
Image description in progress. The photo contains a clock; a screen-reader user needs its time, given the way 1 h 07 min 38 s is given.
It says 8 h 26 min 01 s
